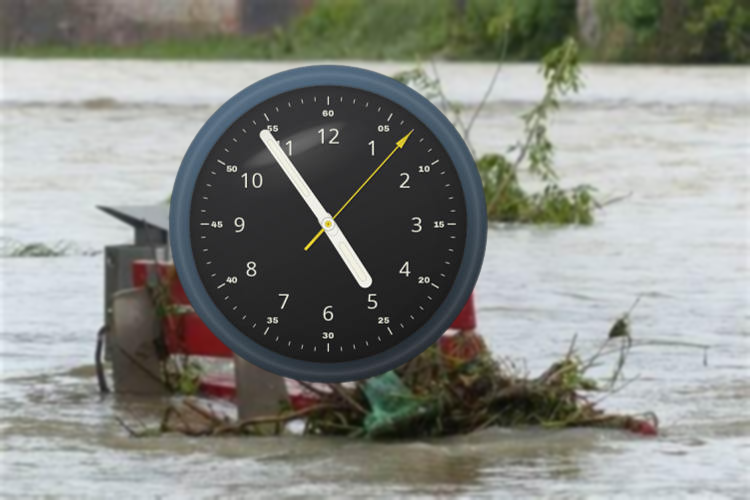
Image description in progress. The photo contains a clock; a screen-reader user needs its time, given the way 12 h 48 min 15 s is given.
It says 4 h 54 min 07 s
